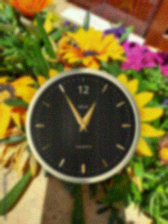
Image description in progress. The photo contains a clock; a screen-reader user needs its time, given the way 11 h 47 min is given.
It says 12 h 55 min
